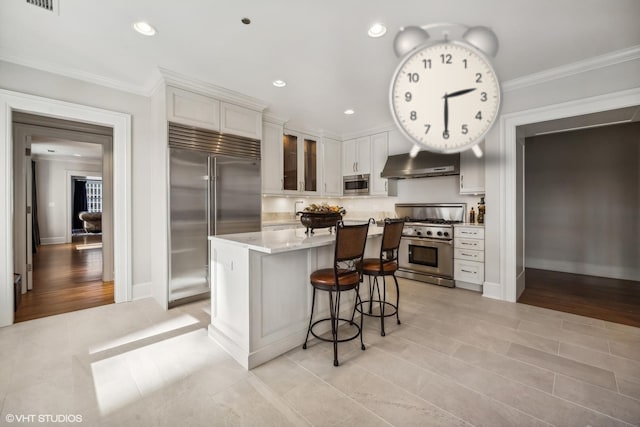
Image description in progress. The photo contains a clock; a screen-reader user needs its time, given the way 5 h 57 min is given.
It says 2 h 30 min
